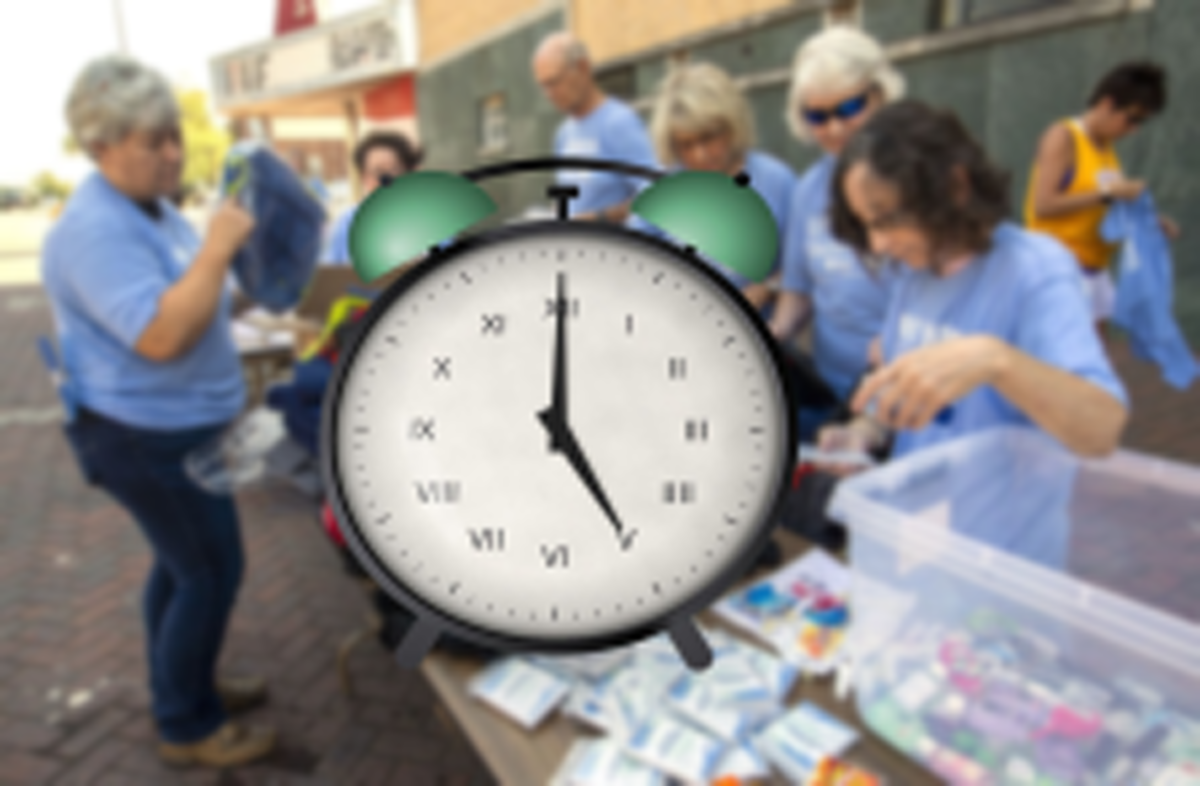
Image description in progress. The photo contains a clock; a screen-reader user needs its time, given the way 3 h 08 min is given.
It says 5 h 00 min
